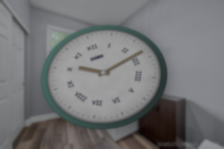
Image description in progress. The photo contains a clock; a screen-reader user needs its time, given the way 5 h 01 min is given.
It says 10 h 13 min
